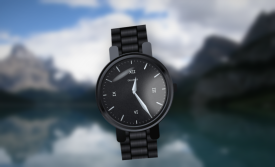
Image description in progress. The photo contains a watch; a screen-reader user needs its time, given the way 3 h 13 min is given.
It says 12 h 25 min
